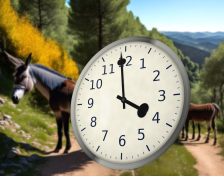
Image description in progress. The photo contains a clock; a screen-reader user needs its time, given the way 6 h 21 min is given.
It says 3 h 59 min
